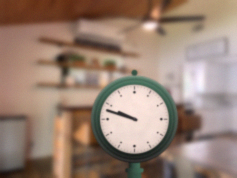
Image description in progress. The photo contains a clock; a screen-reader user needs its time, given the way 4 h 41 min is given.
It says 9 h 48 min
